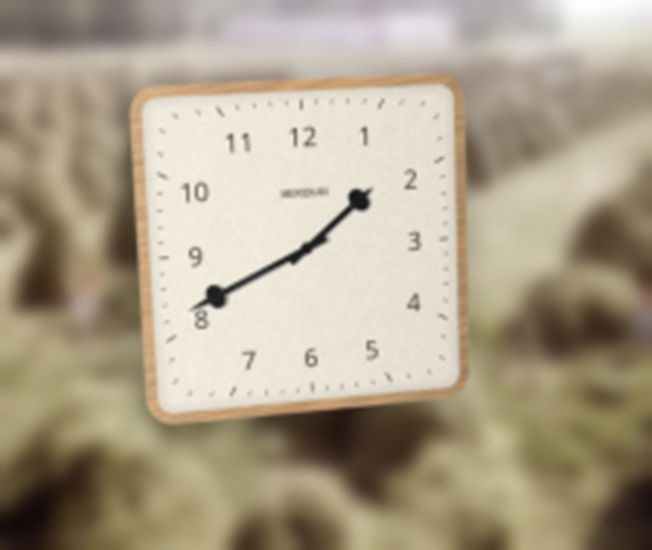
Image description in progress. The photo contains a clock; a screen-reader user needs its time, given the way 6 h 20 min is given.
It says 1 h 41 min
